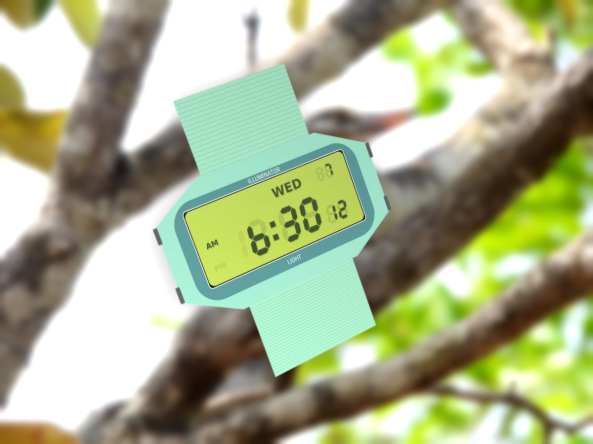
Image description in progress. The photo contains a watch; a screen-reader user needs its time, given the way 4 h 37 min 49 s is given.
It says 6 h 30 min 12 s
